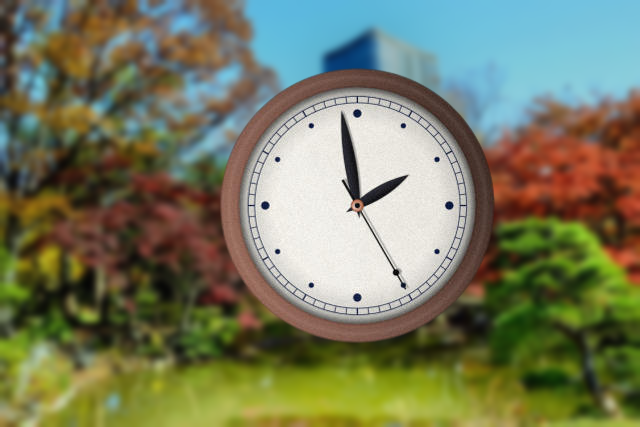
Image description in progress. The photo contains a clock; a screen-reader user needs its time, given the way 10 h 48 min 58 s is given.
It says 1 h 58 min 25 s
